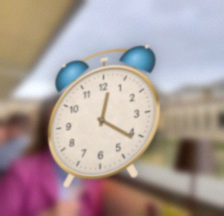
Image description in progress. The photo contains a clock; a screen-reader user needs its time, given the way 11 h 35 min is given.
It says 12 h 21 min
